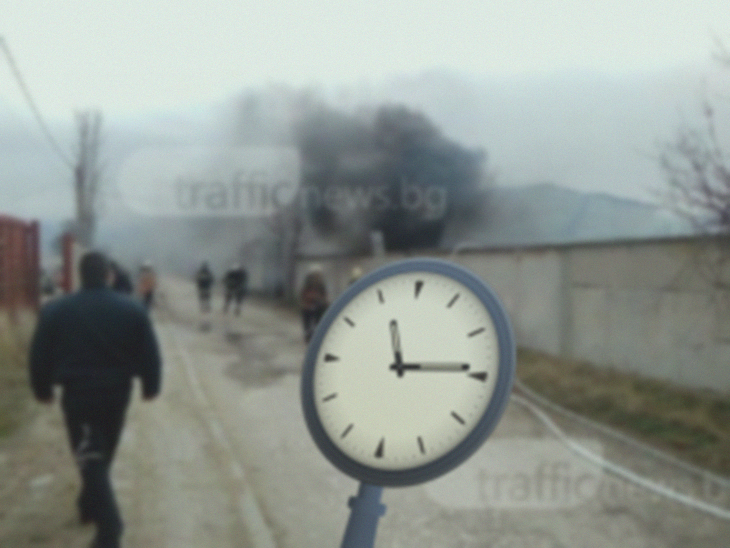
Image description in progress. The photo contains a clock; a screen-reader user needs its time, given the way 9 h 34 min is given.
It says 11 h 14 min
